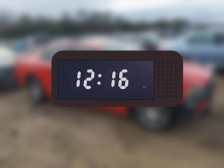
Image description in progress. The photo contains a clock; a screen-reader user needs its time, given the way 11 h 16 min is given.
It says 12 h 16 min
